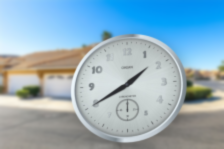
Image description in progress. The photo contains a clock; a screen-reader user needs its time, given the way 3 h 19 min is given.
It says 1 h 40 min
